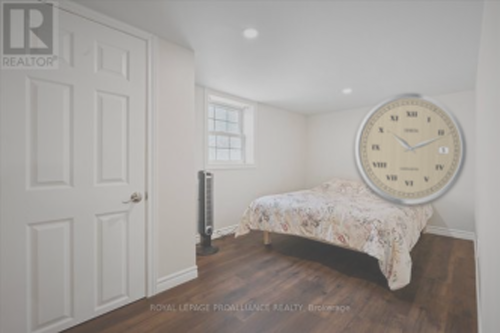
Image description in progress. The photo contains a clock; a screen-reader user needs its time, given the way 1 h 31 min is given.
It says 10 h 11 min
